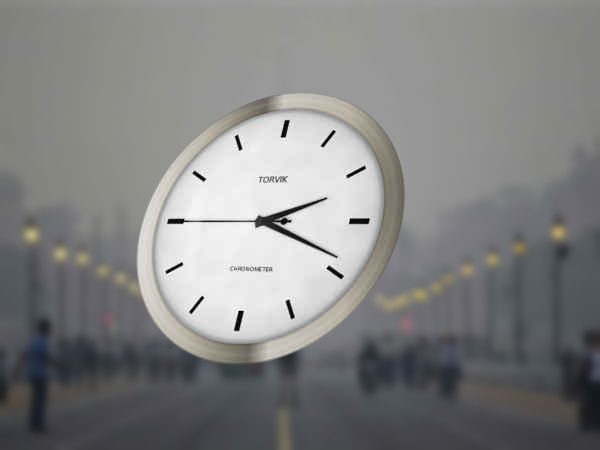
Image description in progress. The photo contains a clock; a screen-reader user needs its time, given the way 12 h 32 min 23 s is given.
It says 2 h 18 min 45 s
